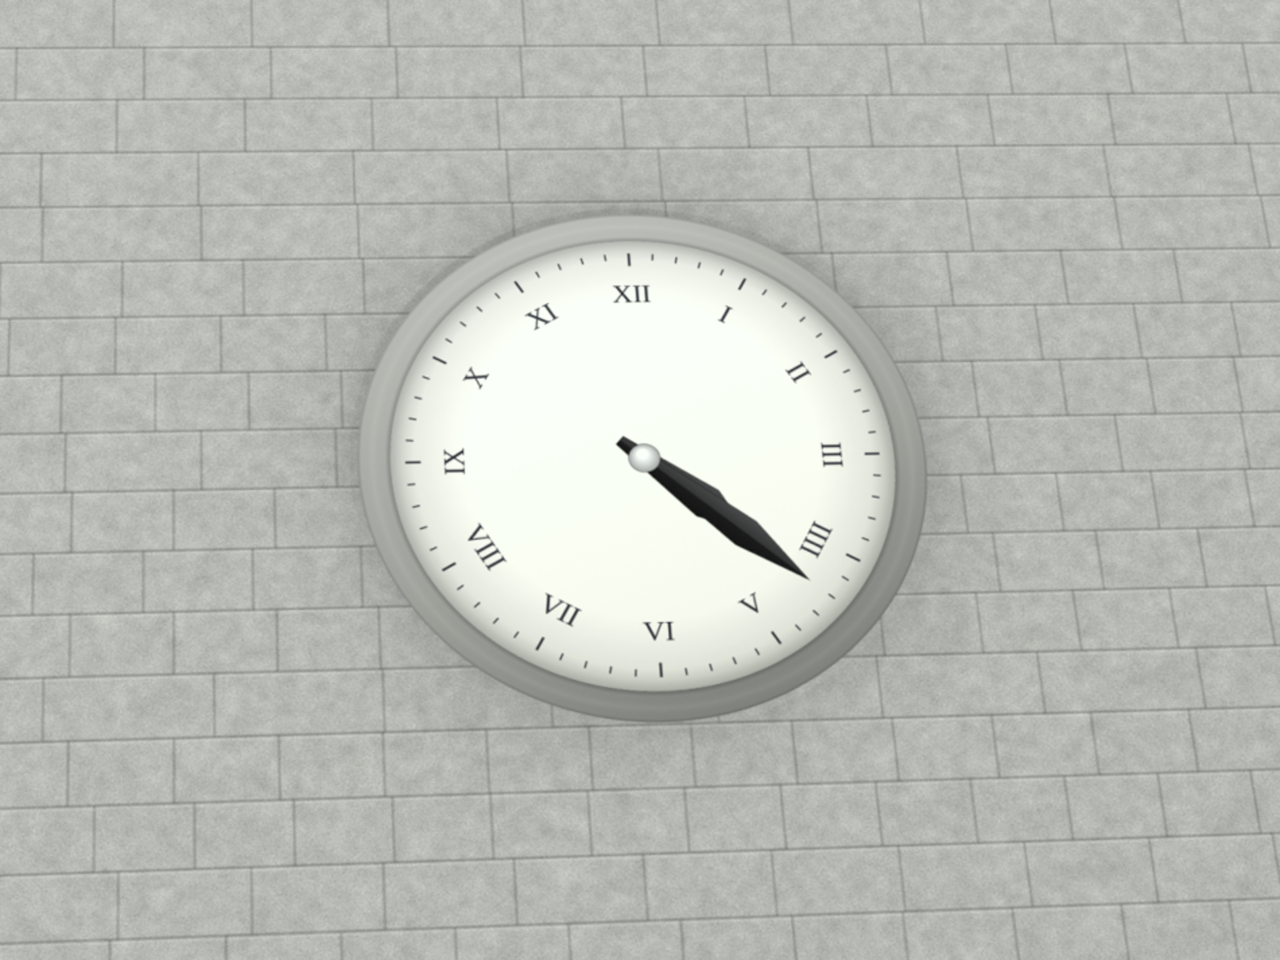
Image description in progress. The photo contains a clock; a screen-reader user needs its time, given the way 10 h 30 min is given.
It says 4 h 22 min
